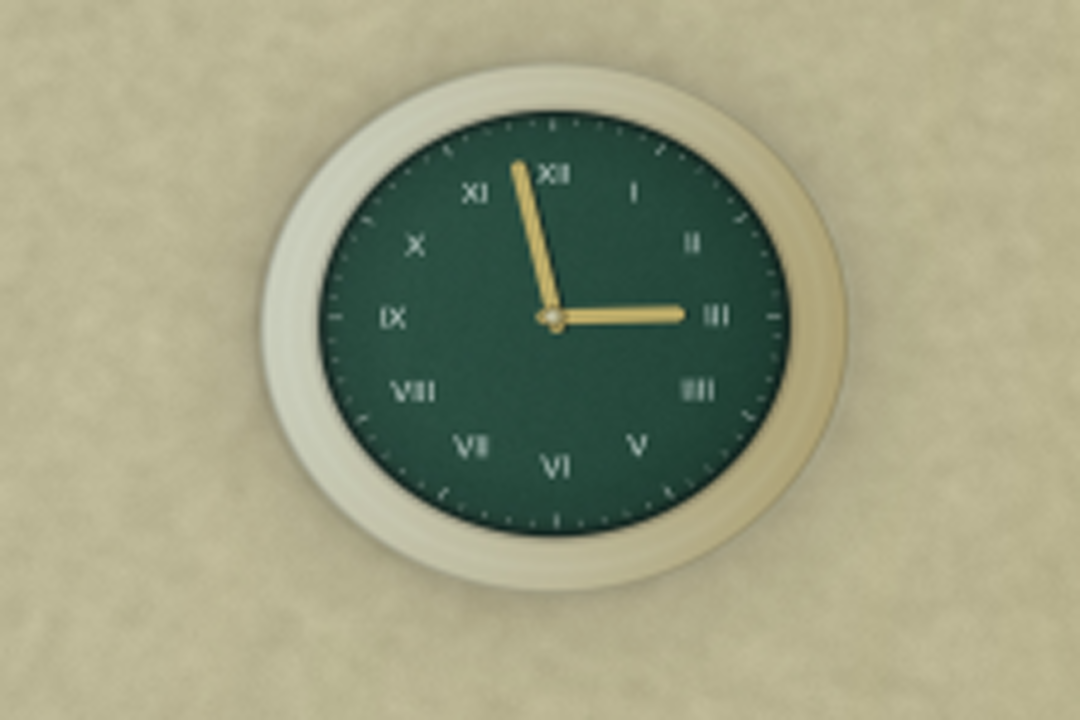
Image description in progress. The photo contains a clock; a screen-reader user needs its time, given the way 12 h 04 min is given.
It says 2 h 58 min
